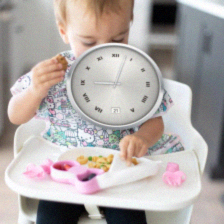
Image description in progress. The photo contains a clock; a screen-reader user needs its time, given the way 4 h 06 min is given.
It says 9 h 03 min
